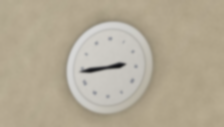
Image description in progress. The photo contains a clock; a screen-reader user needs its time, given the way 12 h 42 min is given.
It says 2 h 44 min
